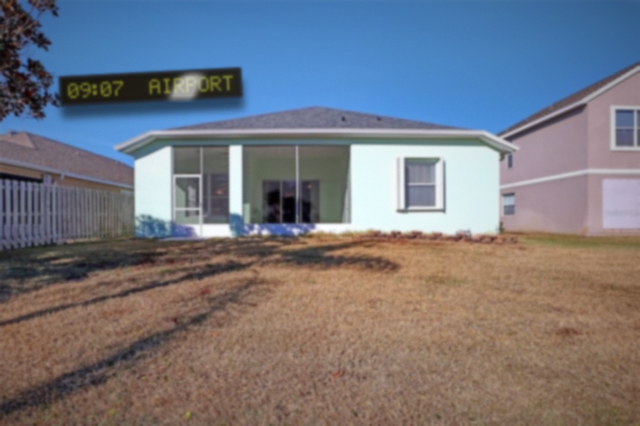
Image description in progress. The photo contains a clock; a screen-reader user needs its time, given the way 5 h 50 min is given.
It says 9 h 07 min
